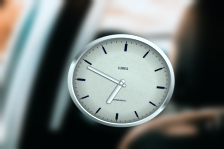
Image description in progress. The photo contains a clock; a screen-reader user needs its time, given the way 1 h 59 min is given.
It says 6 h 49 min
